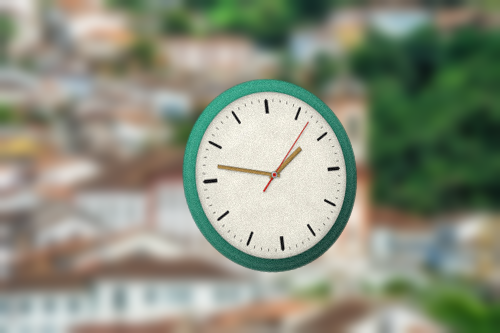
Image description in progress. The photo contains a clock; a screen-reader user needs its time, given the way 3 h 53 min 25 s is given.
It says 1 h 47 min 07 s
